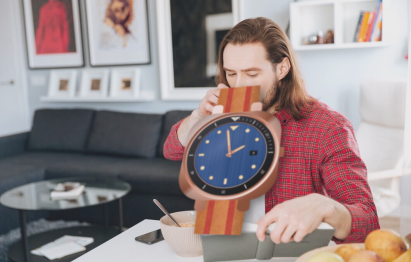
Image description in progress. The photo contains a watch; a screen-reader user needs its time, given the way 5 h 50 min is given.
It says 1 h 58 min
